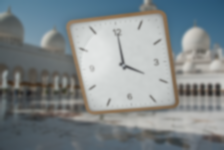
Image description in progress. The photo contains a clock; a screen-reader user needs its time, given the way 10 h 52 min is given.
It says 4 h 00 min
